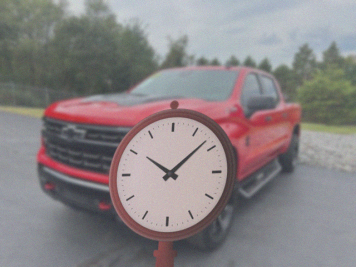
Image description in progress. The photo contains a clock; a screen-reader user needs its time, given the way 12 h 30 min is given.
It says 10 h 08 min
